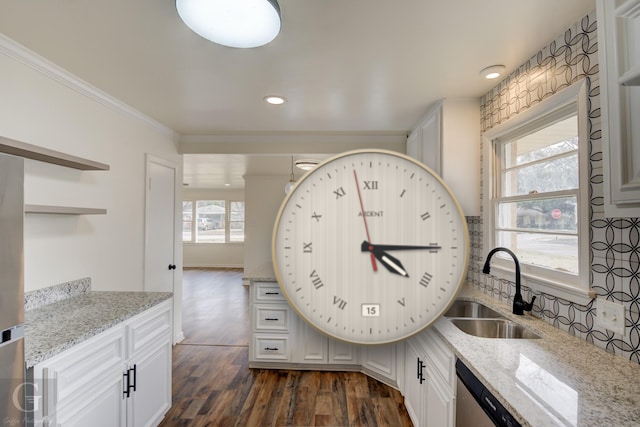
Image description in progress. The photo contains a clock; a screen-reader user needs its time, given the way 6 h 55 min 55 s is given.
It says 4 h 14 min 58 s
